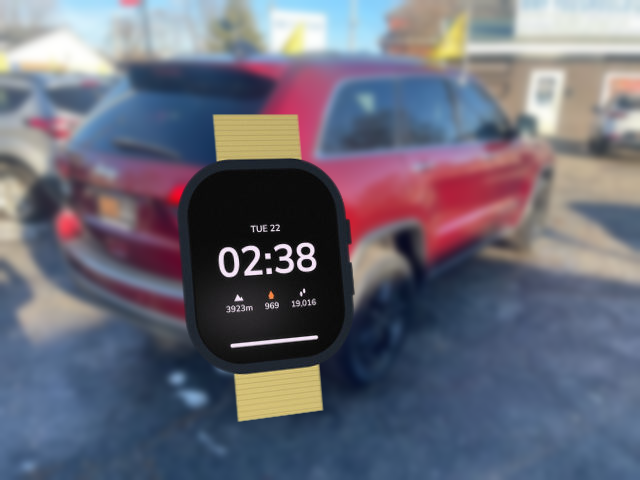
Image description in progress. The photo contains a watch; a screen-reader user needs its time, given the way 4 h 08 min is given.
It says 2 h 38 min
